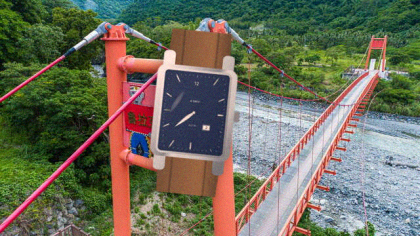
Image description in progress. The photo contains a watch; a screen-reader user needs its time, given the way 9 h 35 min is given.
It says 7 h 38 min
